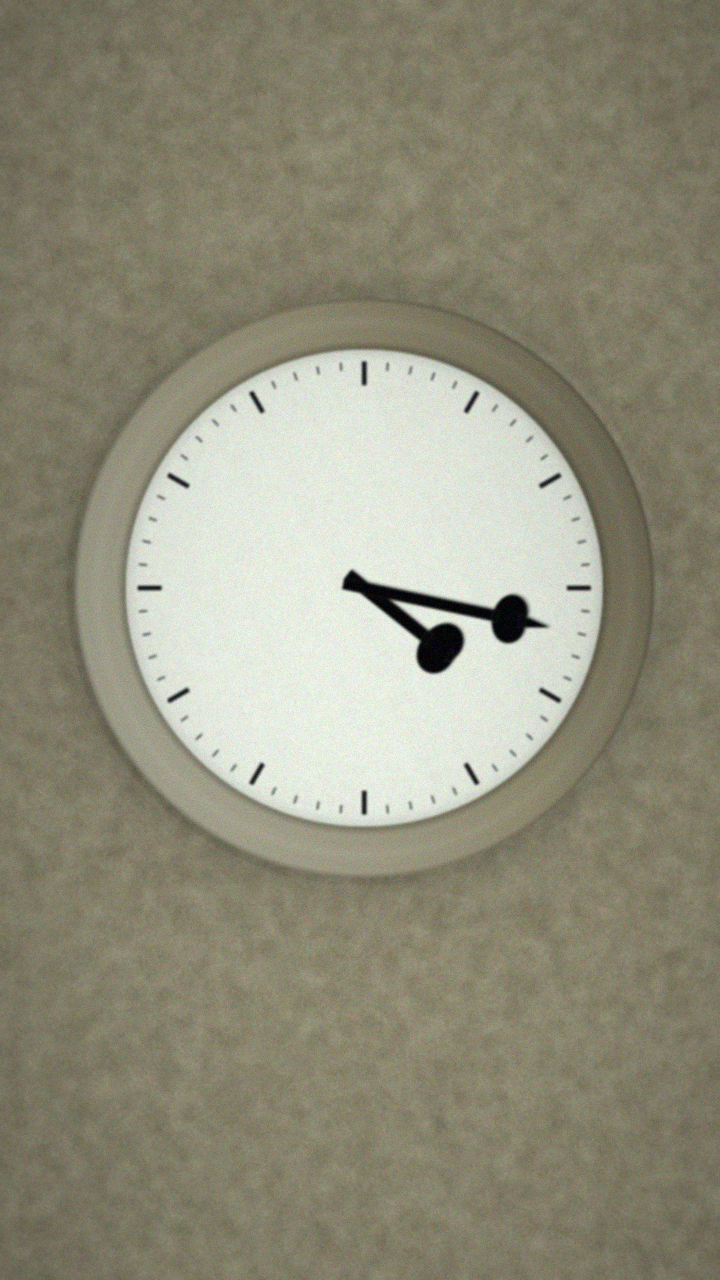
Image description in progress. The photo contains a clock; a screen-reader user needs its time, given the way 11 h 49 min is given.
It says 4 h 17 min
